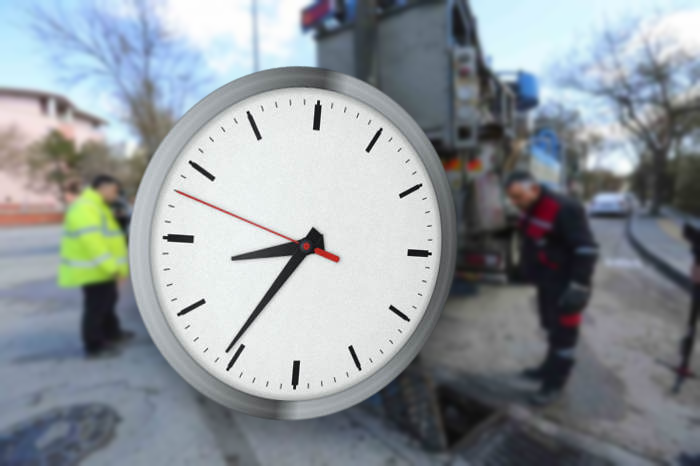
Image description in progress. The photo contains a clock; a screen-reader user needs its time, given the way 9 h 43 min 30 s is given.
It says 8 h 35 min 48 s
